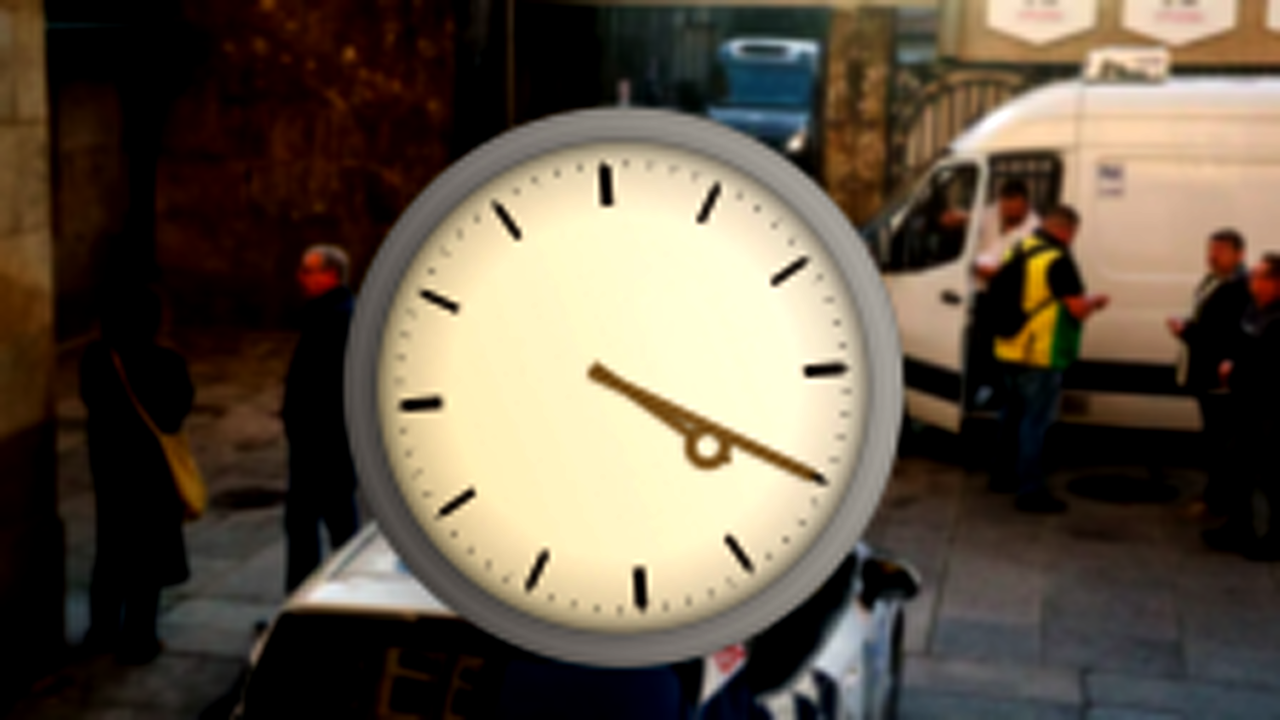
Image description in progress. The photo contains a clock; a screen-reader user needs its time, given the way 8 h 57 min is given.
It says 4 h 20 min
